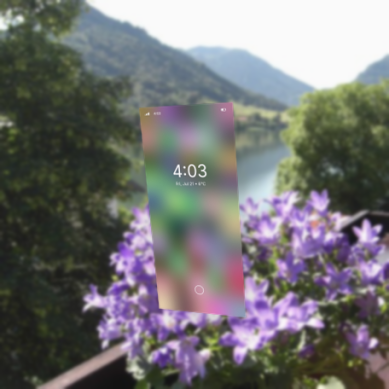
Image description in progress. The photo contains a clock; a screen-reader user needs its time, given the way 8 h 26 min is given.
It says 4 h 03 min
